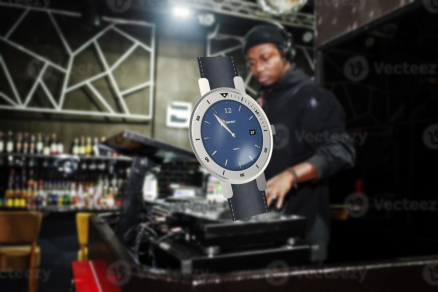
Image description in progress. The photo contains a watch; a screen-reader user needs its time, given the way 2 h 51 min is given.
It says 10 h 54 min
